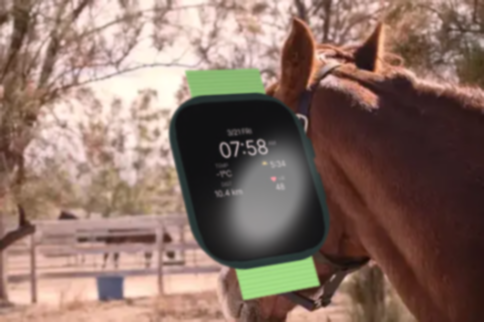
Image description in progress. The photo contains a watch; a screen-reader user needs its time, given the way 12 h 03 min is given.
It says 7 h 58 min
